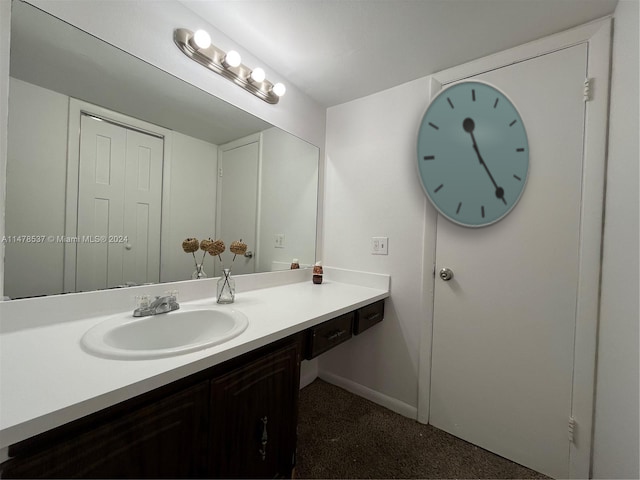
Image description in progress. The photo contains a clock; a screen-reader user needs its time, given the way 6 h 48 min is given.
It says 11 h 25 min
